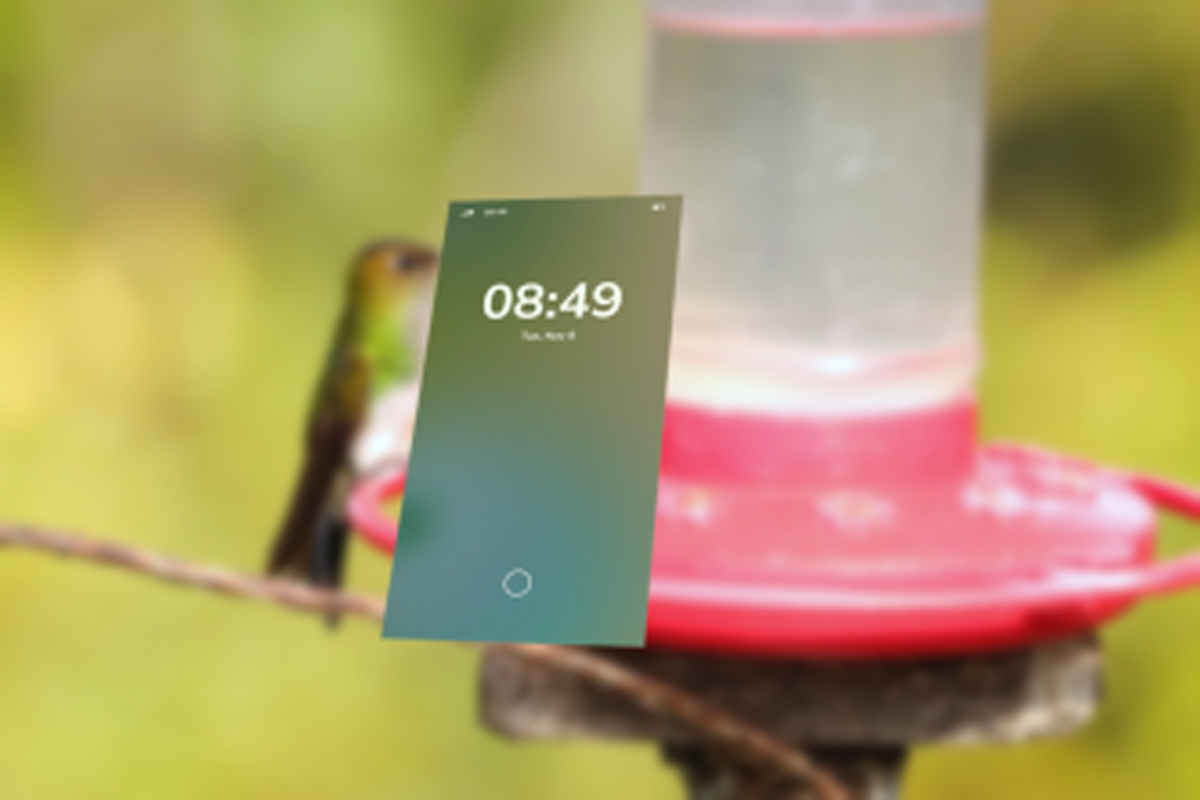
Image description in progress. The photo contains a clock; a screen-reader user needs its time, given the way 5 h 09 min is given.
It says 8 h 49 min
